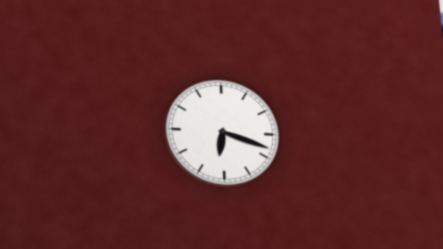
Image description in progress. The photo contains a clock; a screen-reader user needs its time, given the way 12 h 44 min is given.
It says 6 h 18 min
